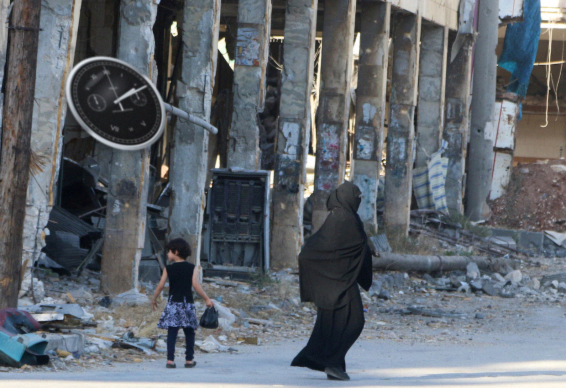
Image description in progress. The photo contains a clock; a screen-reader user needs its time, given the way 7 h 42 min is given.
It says 2 h 12 min
